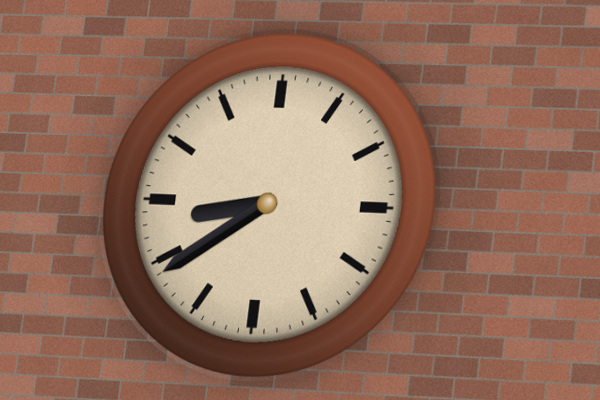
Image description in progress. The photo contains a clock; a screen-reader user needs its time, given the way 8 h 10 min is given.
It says 8 h 39 min
